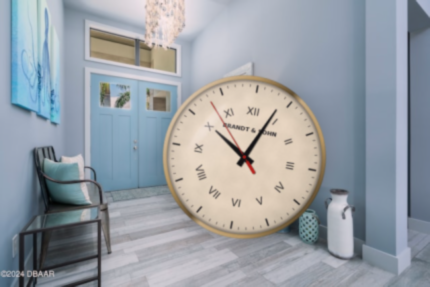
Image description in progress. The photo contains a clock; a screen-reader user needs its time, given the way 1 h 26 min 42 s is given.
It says 10 h 03 min 53 s
